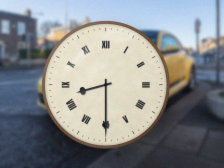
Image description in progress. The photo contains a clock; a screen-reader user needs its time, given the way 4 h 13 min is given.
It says 8 h 30 min
